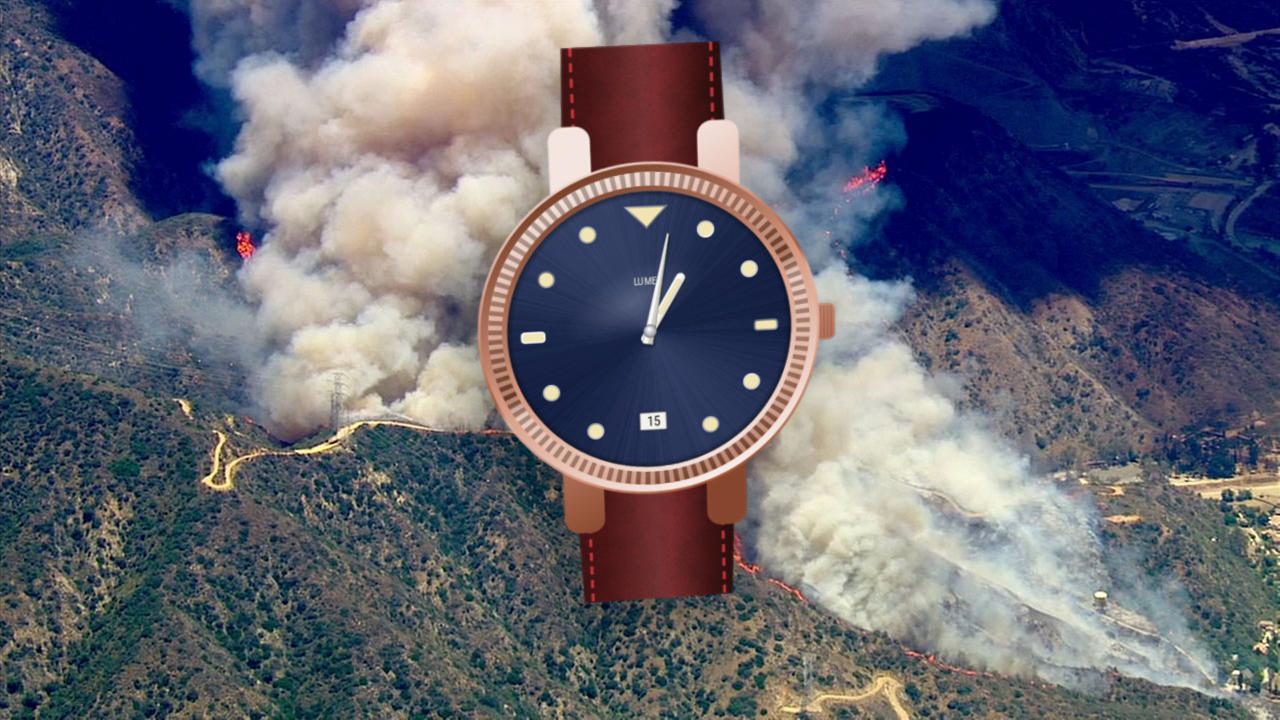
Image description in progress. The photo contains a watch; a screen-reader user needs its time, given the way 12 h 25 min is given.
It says 1 h 02 min
